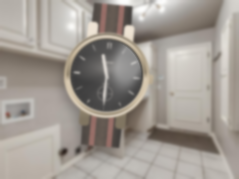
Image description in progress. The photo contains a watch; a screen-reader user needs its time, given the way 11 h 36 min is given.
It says 11 h 30 min
